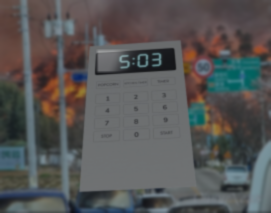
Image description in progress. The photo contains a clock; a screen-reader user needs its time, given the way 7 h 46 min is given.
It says 5 h 03 min
